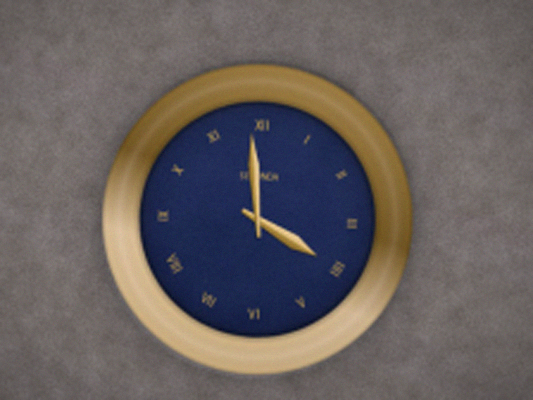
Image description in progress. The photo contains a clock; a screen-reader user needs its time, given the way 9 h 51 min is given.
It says 3 h 59 min
